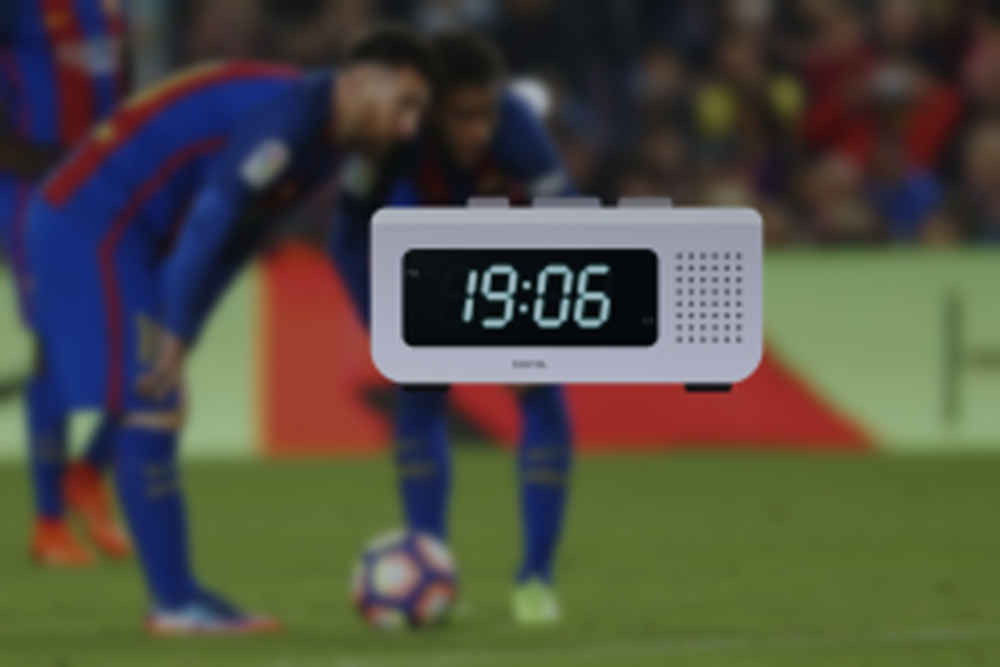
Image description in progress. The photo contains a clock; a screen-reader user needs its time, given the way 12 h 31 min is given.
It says 19 h 06 min
